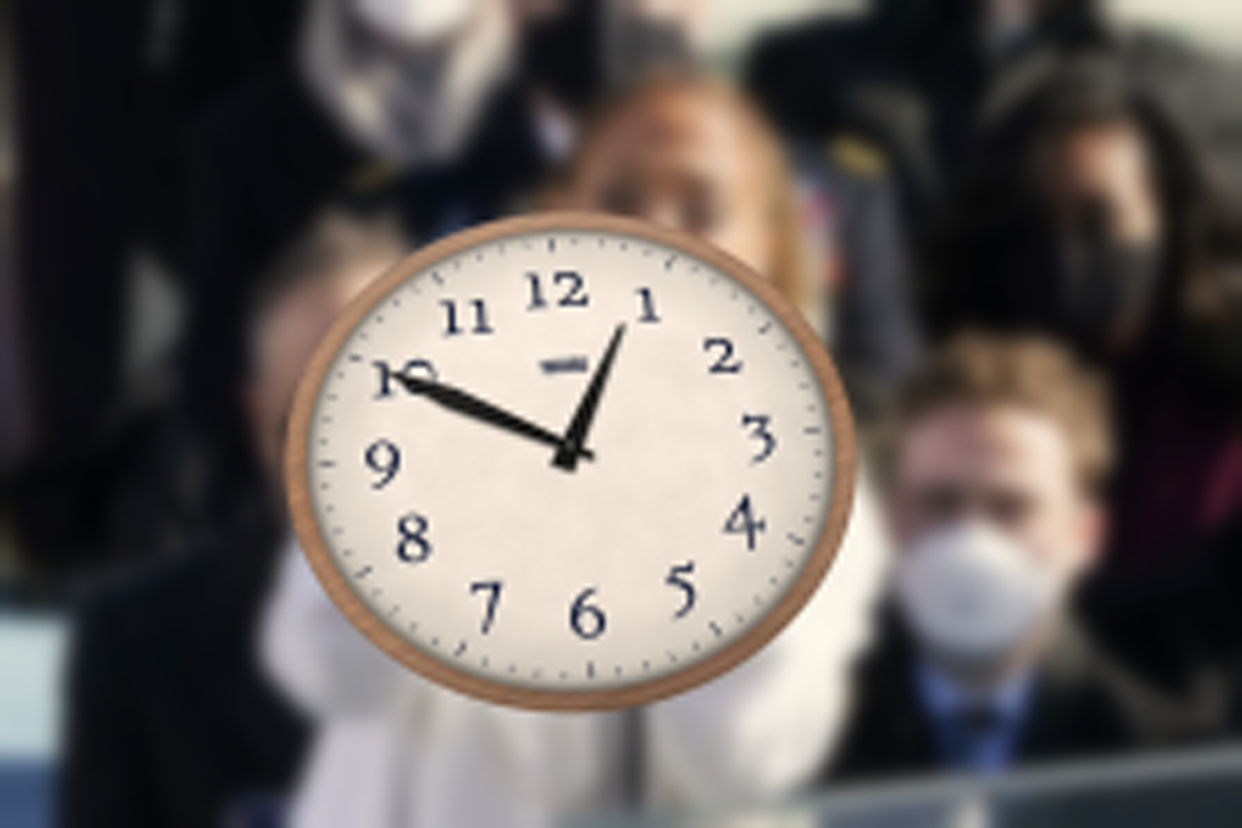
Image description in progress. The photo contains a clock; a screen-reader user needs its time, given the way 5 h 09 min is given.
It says 12 h 50 min
